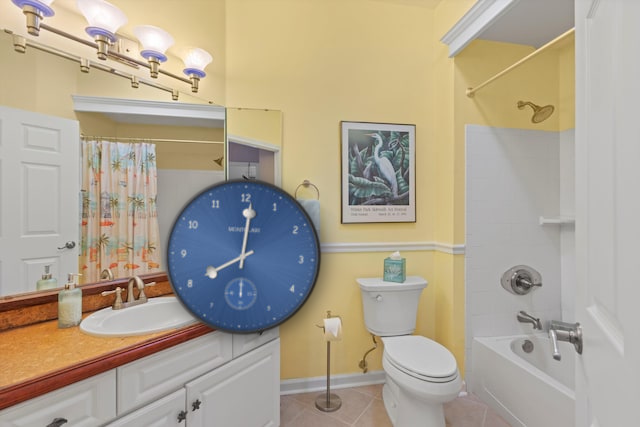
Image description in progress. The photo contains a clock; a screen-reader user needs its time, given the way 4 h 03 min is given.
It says 8 h 01 min
